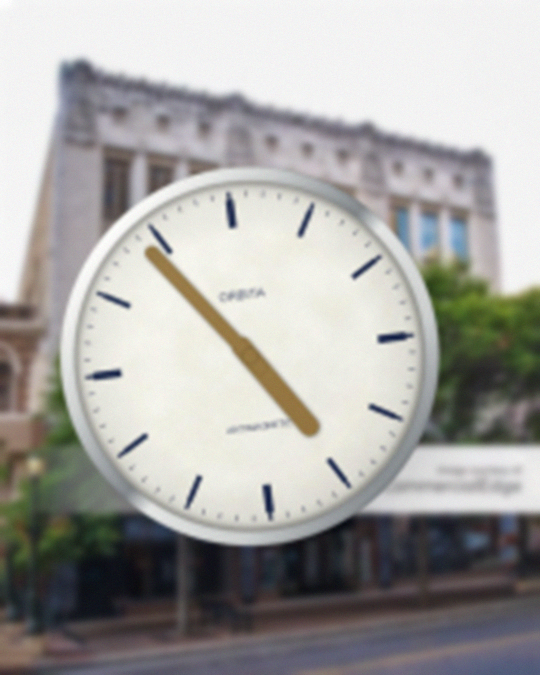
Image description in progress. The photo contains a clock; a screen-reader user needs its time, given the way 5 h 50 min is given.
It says 4 h 54 min
